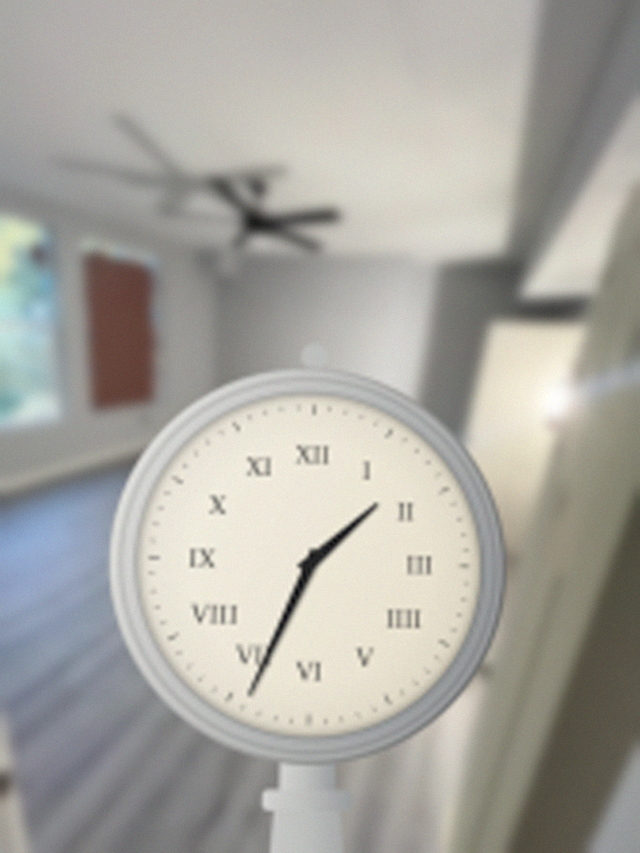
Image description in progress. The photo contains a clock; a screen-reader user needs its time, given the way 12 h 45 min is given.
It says 1 h 34 min
